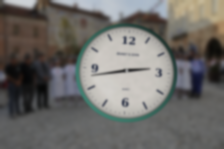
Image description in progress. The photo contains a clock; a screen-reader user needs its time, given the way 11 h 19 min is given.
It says 2 h 43 min
